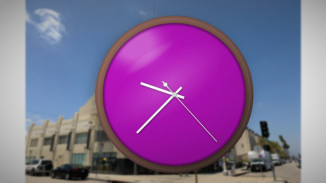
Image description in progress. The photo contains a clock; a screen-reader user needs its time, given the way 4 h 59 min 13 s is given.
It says 9 h 37 min 23 s
